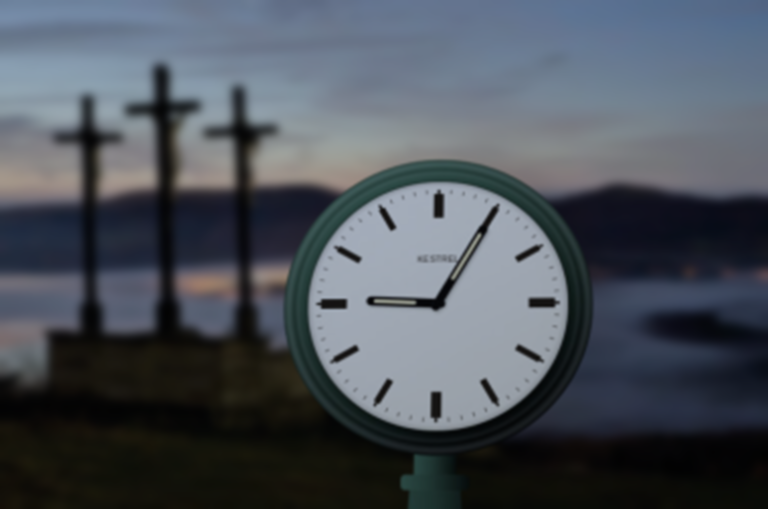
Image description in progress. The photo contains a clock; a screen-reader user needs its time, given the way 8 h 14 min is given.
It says 9 h 05 min
